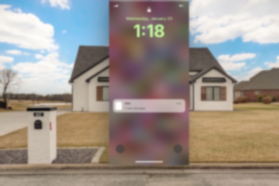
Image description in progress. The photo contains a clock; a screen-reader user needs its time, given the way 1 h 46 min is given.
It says 1 h 18 min
